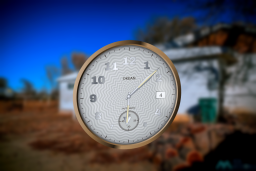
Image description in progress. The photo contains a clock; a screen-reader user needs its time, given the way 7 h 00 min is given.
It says 6 h 08 min
